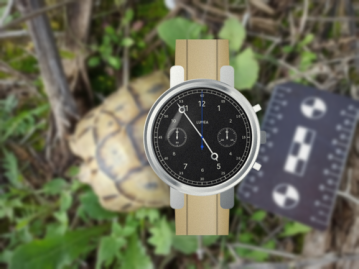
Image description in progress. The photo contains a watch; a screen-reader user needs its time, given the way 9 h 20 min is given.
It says 4 h 54 min
